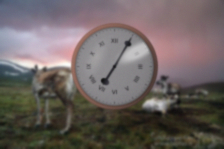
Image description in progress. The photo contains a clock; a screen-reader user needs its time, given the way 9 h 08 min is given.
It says 7 h 05 min
